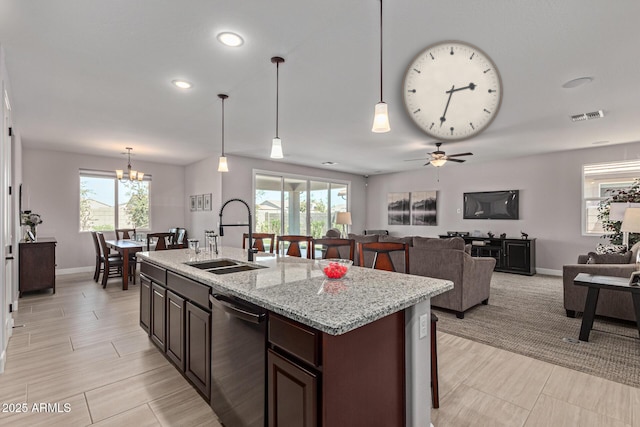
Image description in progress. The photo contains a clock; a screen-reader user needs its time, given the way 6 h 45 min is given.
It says 2 h 33 min
